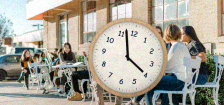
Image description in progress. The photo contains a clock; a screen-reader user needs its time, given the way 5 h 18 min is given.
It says 3 h 57 min
